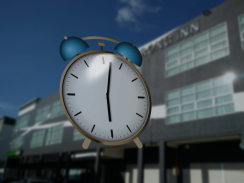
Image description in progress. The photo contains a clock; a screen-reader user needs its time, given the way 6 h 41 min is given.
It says 6 h 02 min
